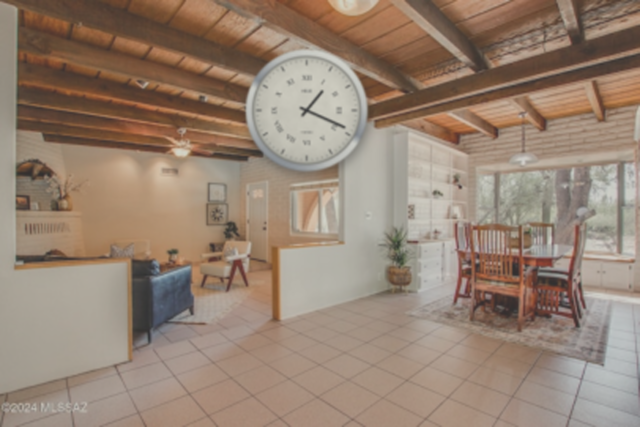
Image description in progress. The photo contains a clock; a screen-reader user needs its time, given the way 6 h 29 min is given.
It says 1 h 19 min
